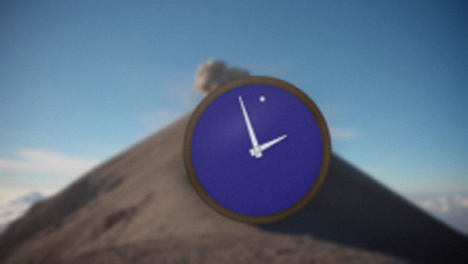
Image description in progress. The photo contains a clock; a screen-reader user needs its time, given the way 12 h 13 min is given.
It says 1 h 56 min
